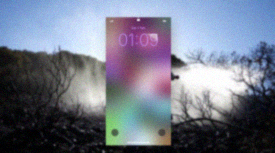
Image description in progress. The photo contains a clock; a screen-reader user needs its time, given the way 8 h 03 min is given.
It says 1 h 09 min
